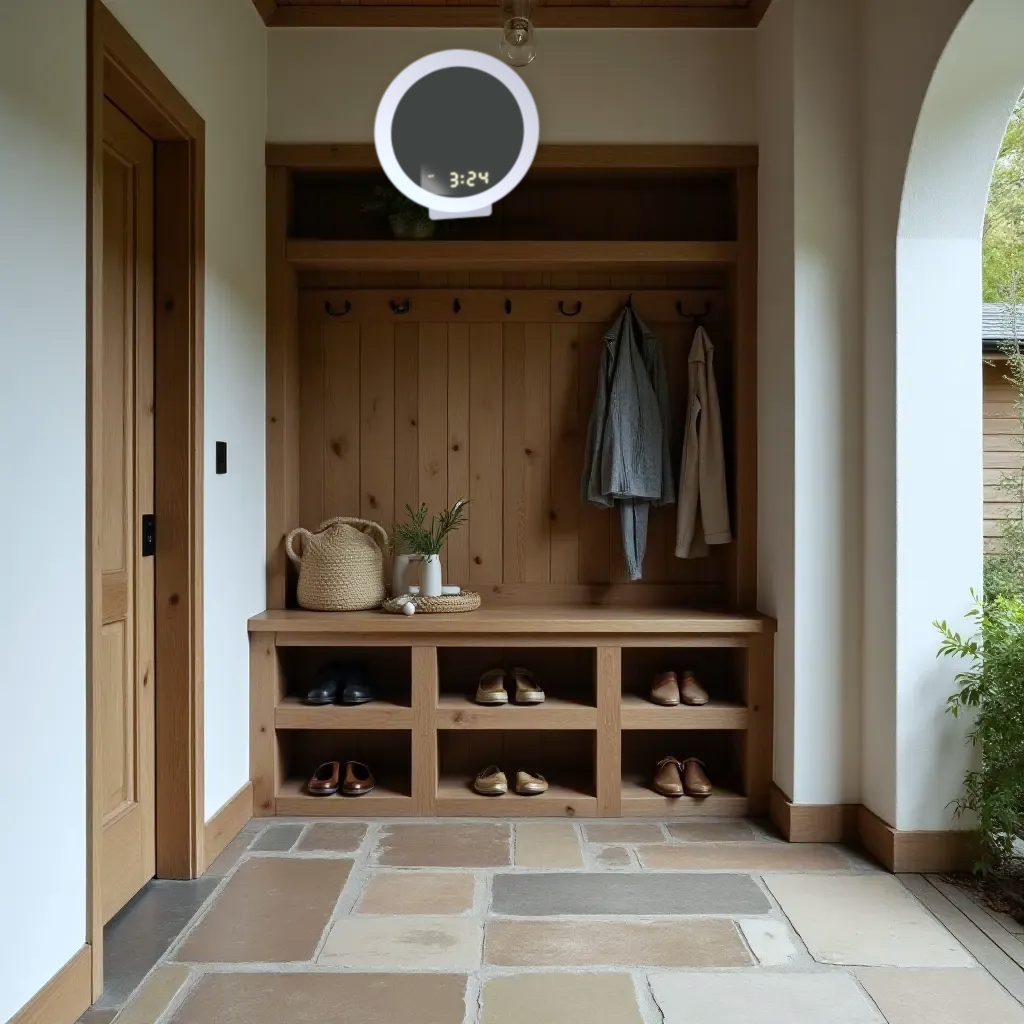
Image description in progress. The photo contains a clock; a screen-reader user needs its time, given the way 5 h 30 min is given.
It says 3 h 24 min
